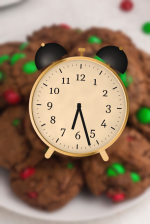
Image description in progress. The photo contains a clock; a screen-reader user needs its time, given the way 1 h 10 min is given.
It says 6 h 27 min
